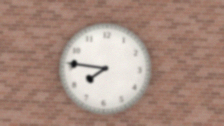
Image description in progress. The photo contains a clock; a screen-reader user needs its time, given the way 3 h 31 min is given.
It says 7 h 46 min
